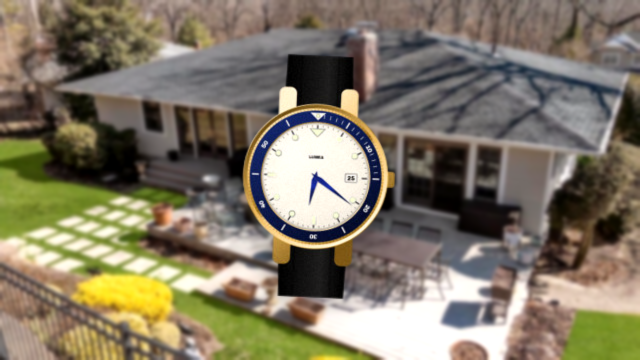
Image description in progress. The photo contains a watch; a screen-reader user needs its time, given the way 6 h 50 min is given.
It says 6 h 21 min
